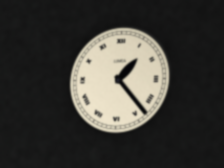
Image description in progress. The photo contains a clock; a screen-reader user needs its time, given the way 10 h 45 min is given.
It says 1 h 23 min
